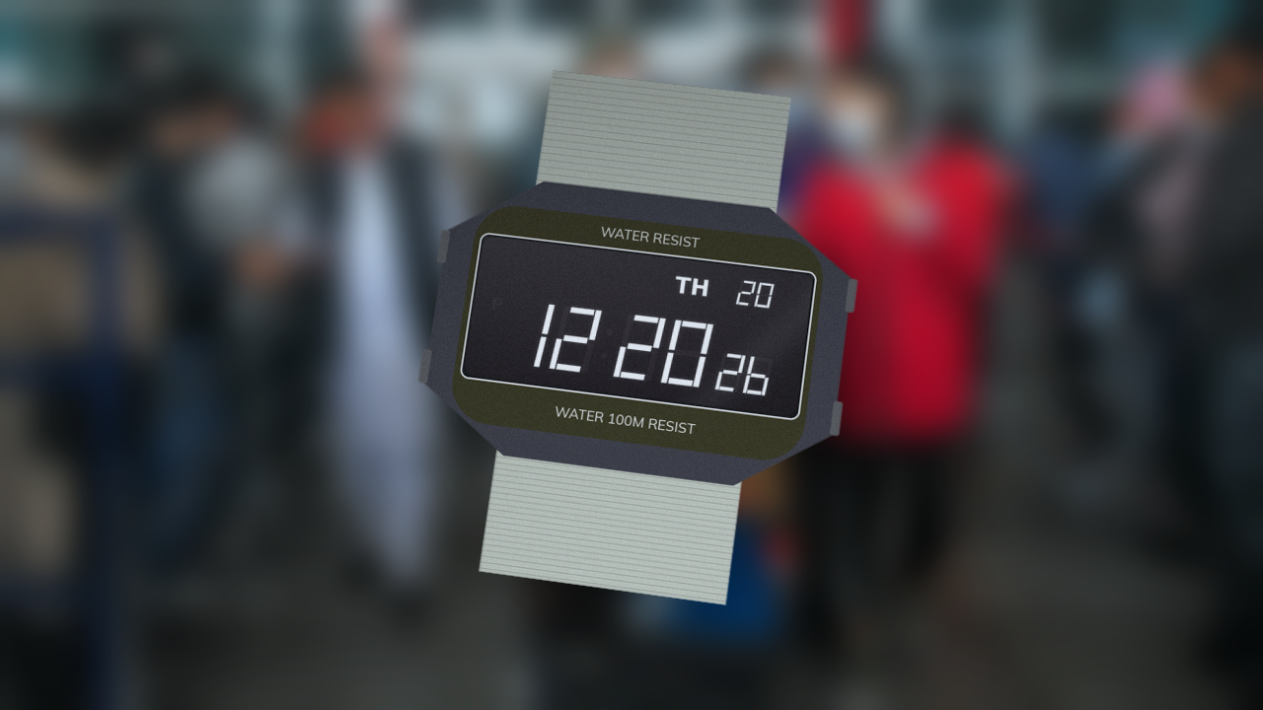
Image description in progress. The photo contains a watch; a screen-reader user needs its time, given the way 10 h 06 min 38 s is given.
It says 12 h 20 min 26 s
